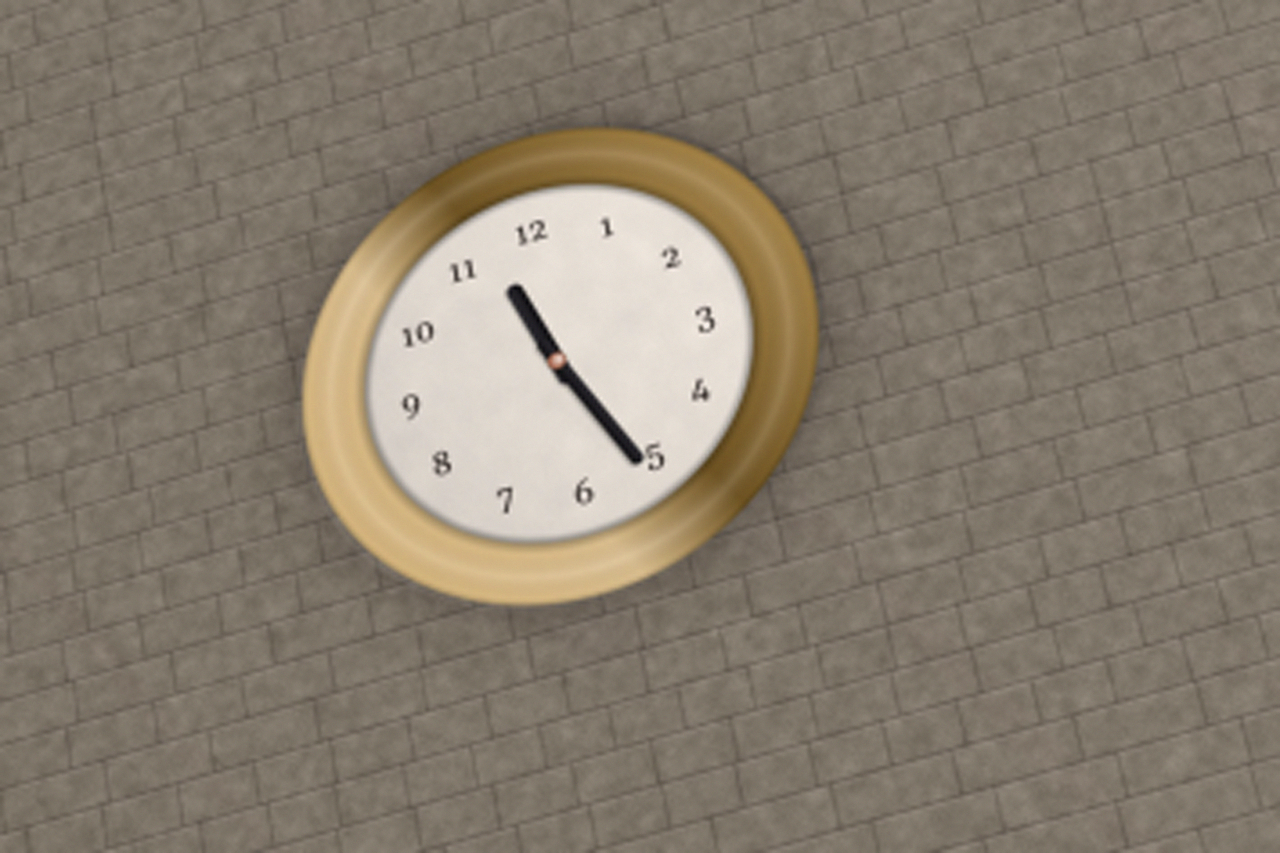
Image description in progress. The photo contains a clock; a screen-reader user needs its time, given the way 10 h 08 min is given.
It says 11 h 26 min
